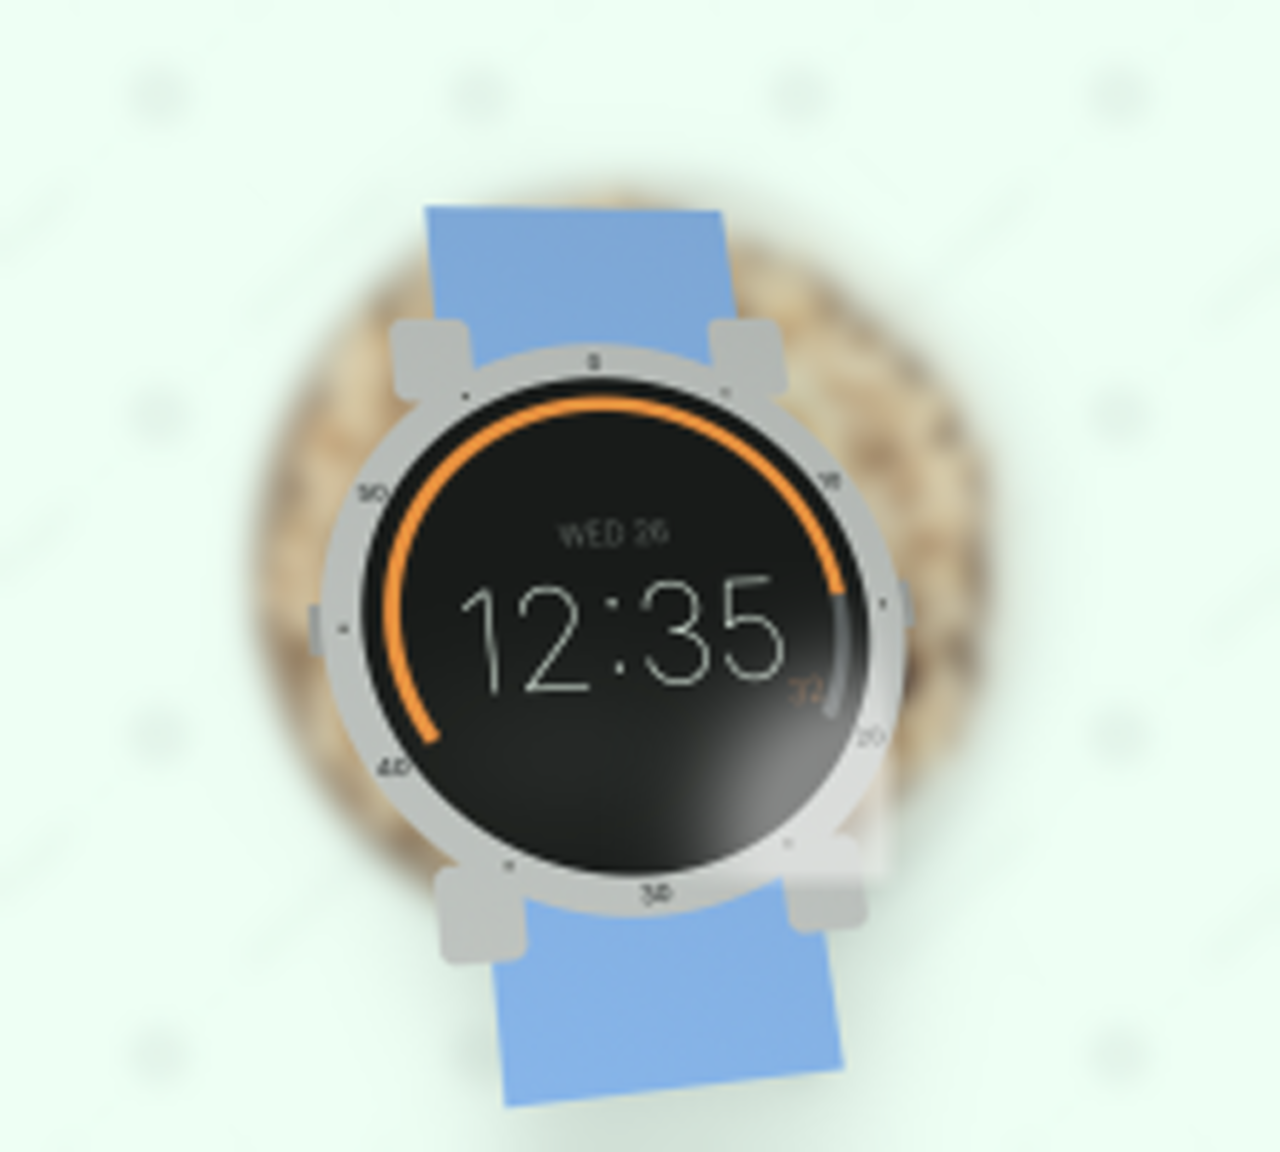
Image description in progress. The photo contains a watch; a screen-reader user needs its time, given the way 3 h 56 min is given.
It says 12 h 35 min
